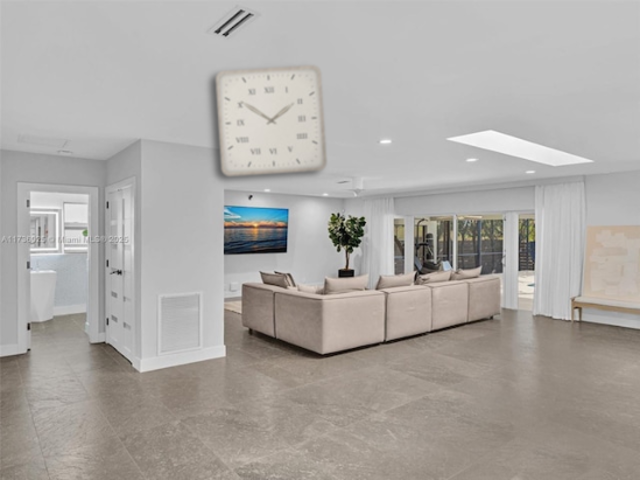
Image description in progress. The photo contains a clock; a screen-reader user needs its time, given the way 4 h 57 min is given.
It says 1 h 51 min
